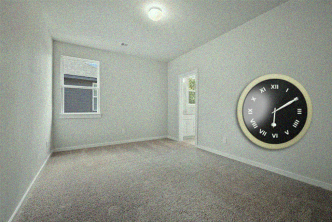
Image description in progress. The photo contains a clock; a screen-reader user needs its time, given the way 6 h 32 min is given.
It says 6 h 10 min
